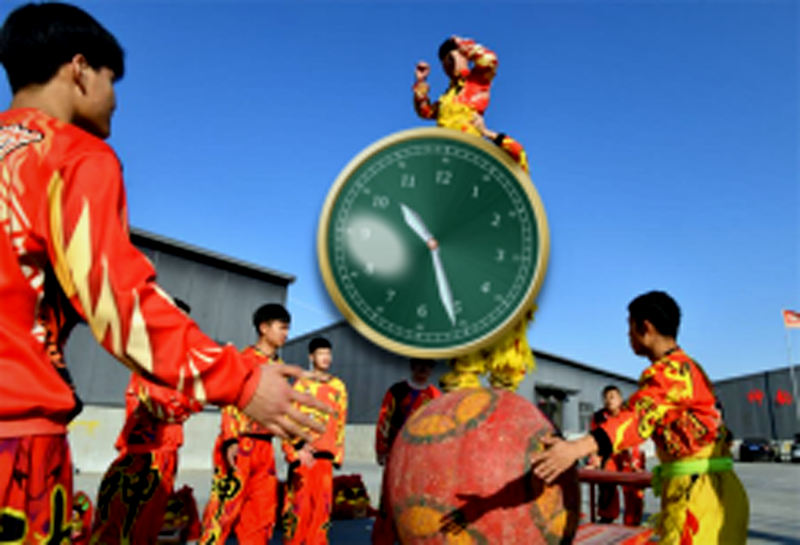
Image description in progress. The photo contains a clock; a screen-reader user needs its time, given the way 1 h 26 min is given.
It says 10 h 26 min
